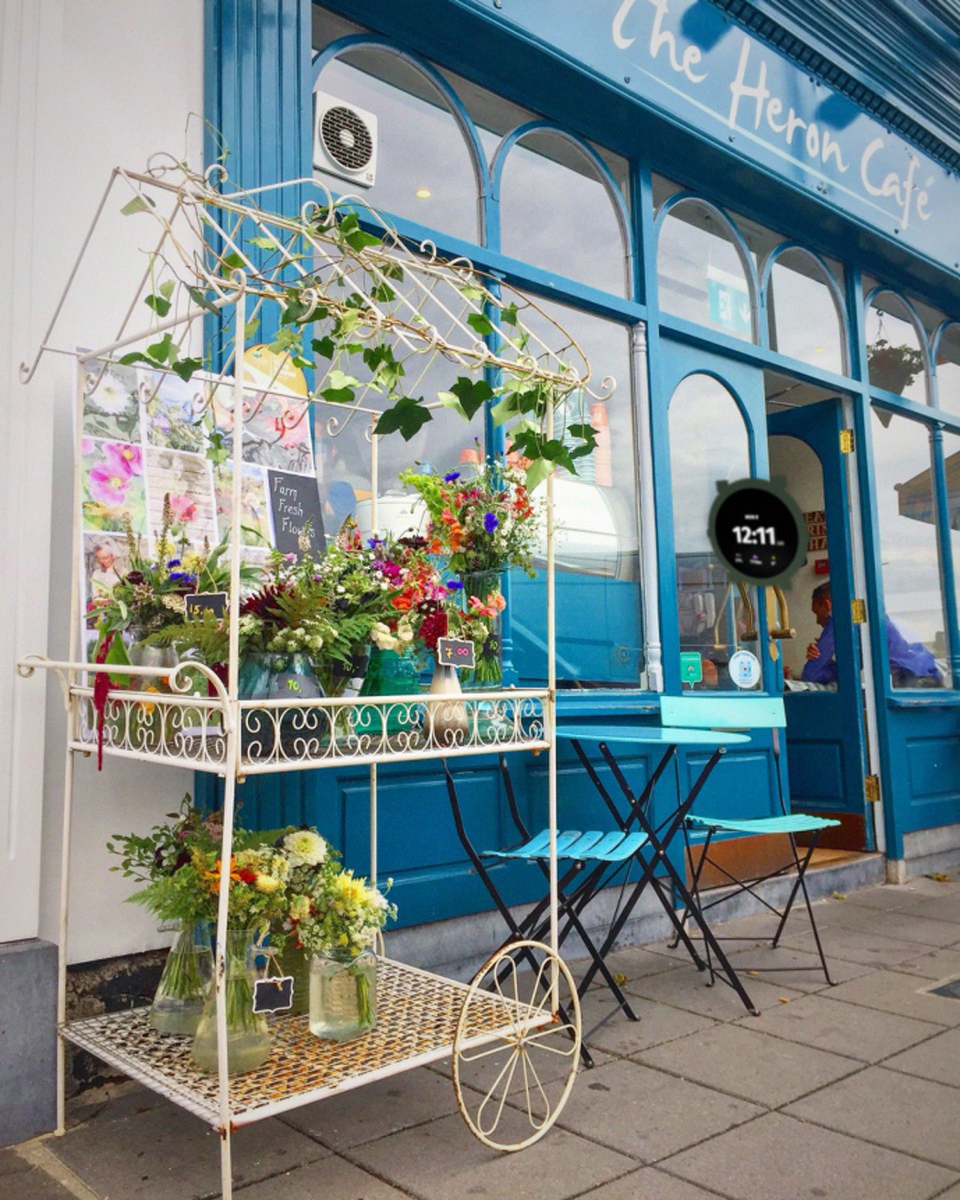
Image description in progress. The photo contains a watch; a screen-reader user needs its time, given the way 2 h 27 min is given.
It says 12 h 11 min
